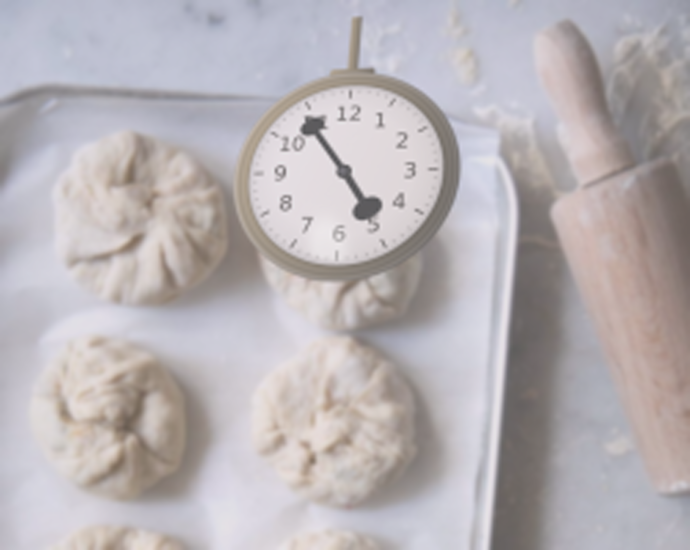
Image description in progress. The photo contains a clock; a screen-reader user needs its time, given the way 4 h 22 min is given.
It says 4 h 54 min
